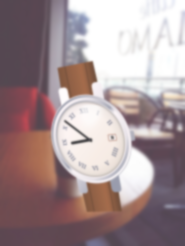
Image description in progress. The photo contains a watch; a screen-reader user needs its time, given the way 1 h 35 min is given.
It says 8 h 52 min
